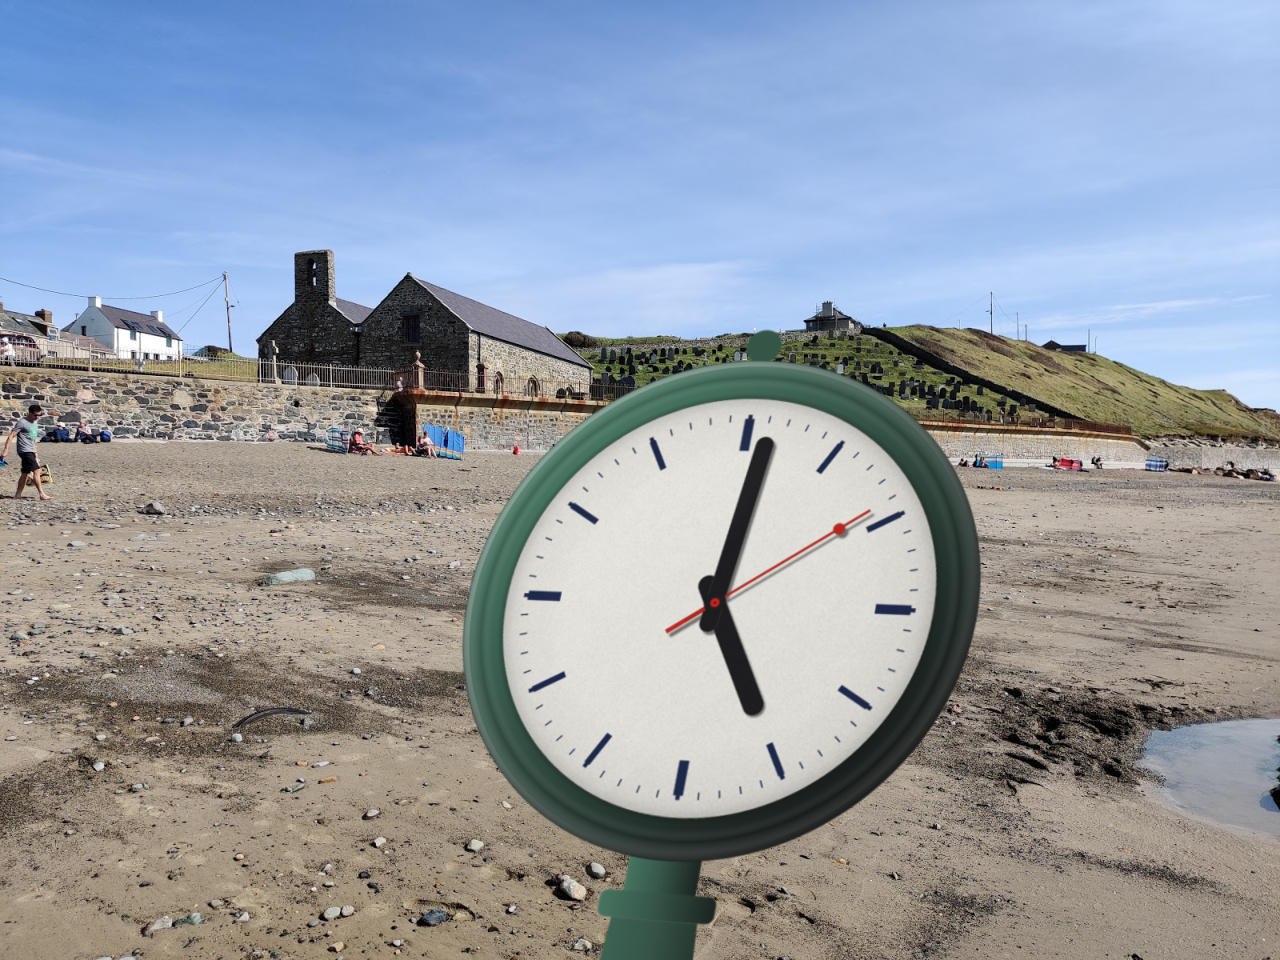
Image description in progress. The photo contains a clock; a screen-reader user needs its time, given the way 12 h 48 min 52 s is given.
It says 5 h 01 min 09 s
